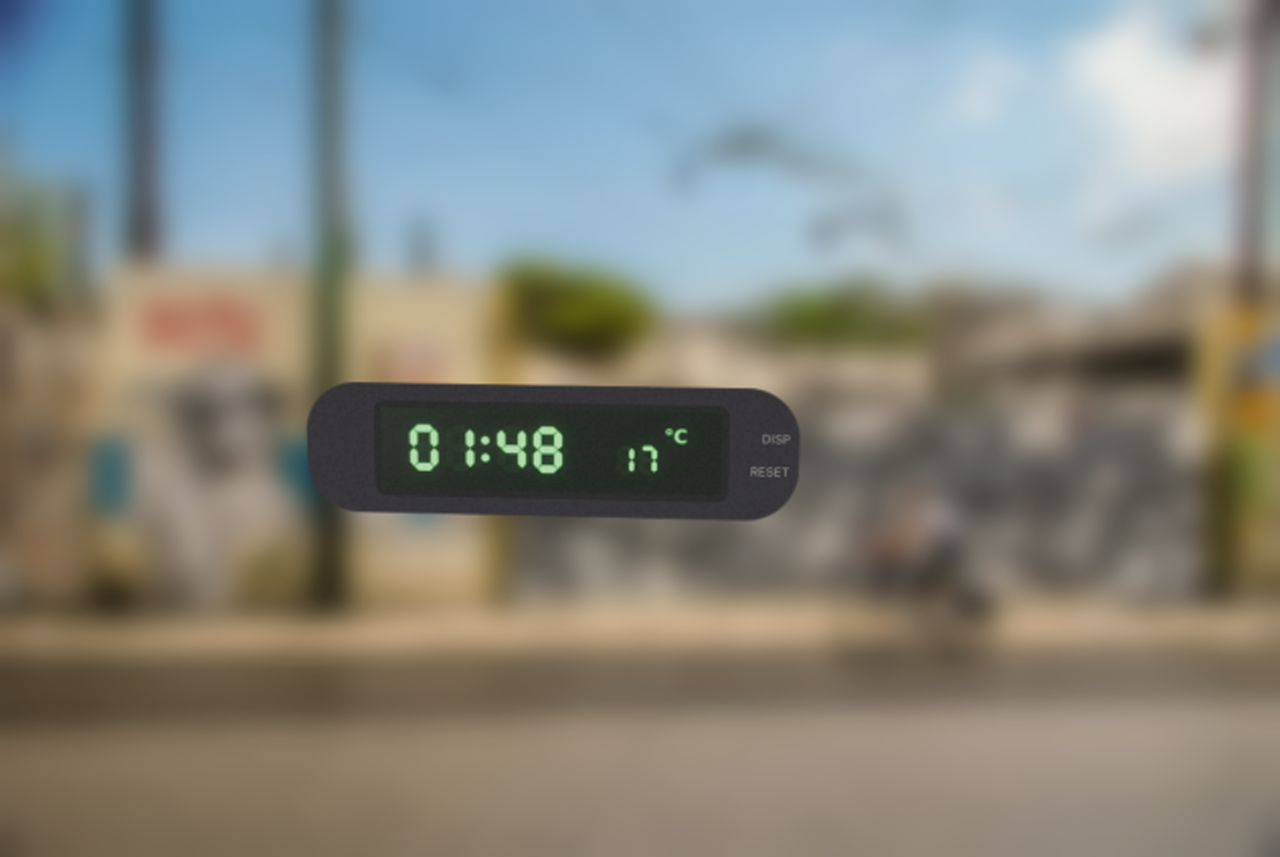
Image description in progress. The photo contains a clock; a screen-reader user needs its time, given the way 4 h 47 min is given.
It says 1 h 48 min
